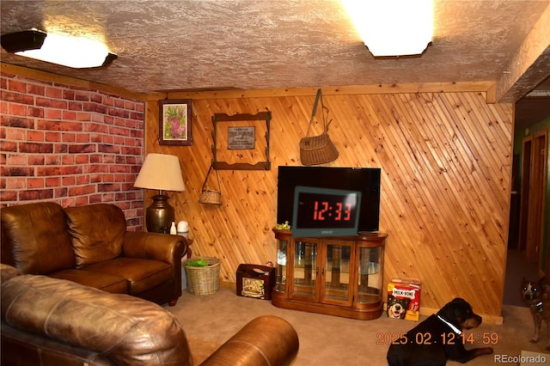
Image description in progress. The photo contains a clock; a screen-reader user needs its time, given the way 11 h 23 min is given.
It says 12 h 33 min
